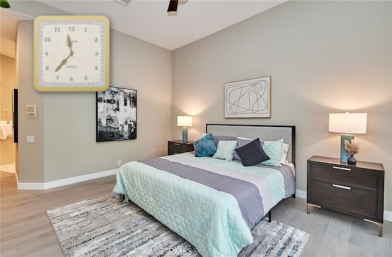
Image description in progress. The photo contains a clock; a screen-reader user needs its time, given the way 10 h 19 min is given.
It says 11 h 37 min
